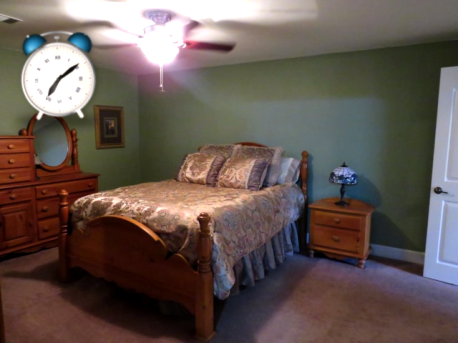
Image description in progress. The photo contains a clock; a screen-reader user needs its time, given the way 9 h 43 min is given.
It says 7 h 09 min
